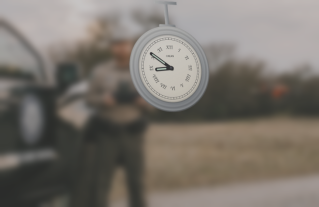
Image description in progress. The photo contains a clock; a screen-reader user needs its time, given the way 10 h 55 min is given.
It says 8 h 51 min
